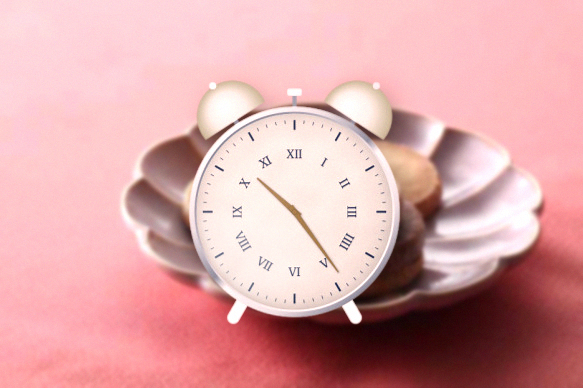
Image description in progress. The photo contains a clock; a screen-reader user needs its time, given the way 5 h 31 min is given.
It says 10 h 24 min
